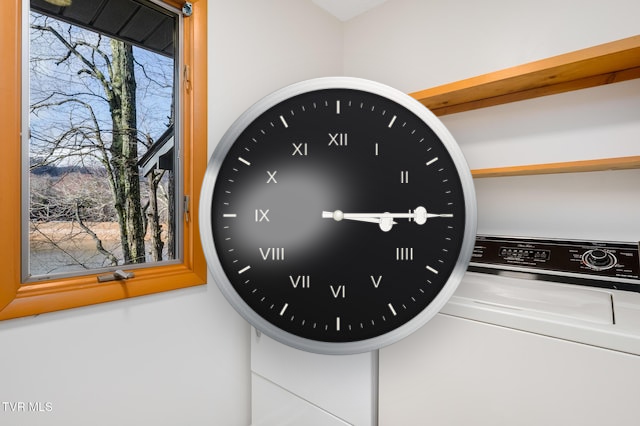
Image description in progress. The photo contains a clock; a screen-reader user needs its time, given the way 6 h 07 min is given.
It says 3 h 15 min
